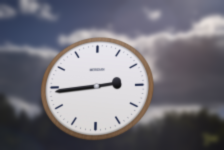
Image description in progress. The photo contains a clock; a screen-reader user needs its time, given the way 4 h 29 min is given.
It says 2 h 44 min
